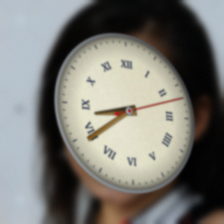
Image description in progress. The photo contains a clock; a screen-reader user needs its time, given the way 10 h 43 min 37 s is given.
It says 8 h 39 min 12 s
